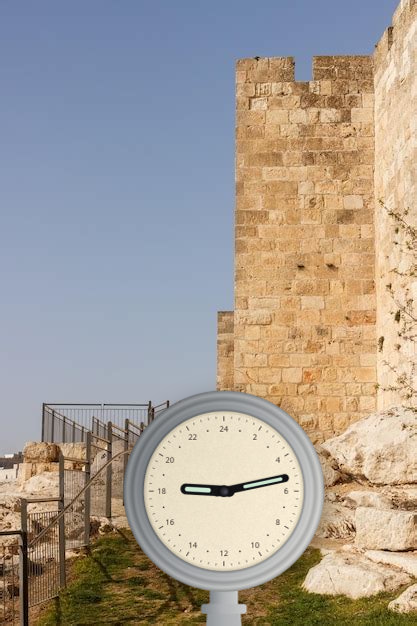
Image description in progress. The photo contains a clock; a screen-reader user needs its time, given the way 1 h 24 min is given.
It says 18 h 13 min
